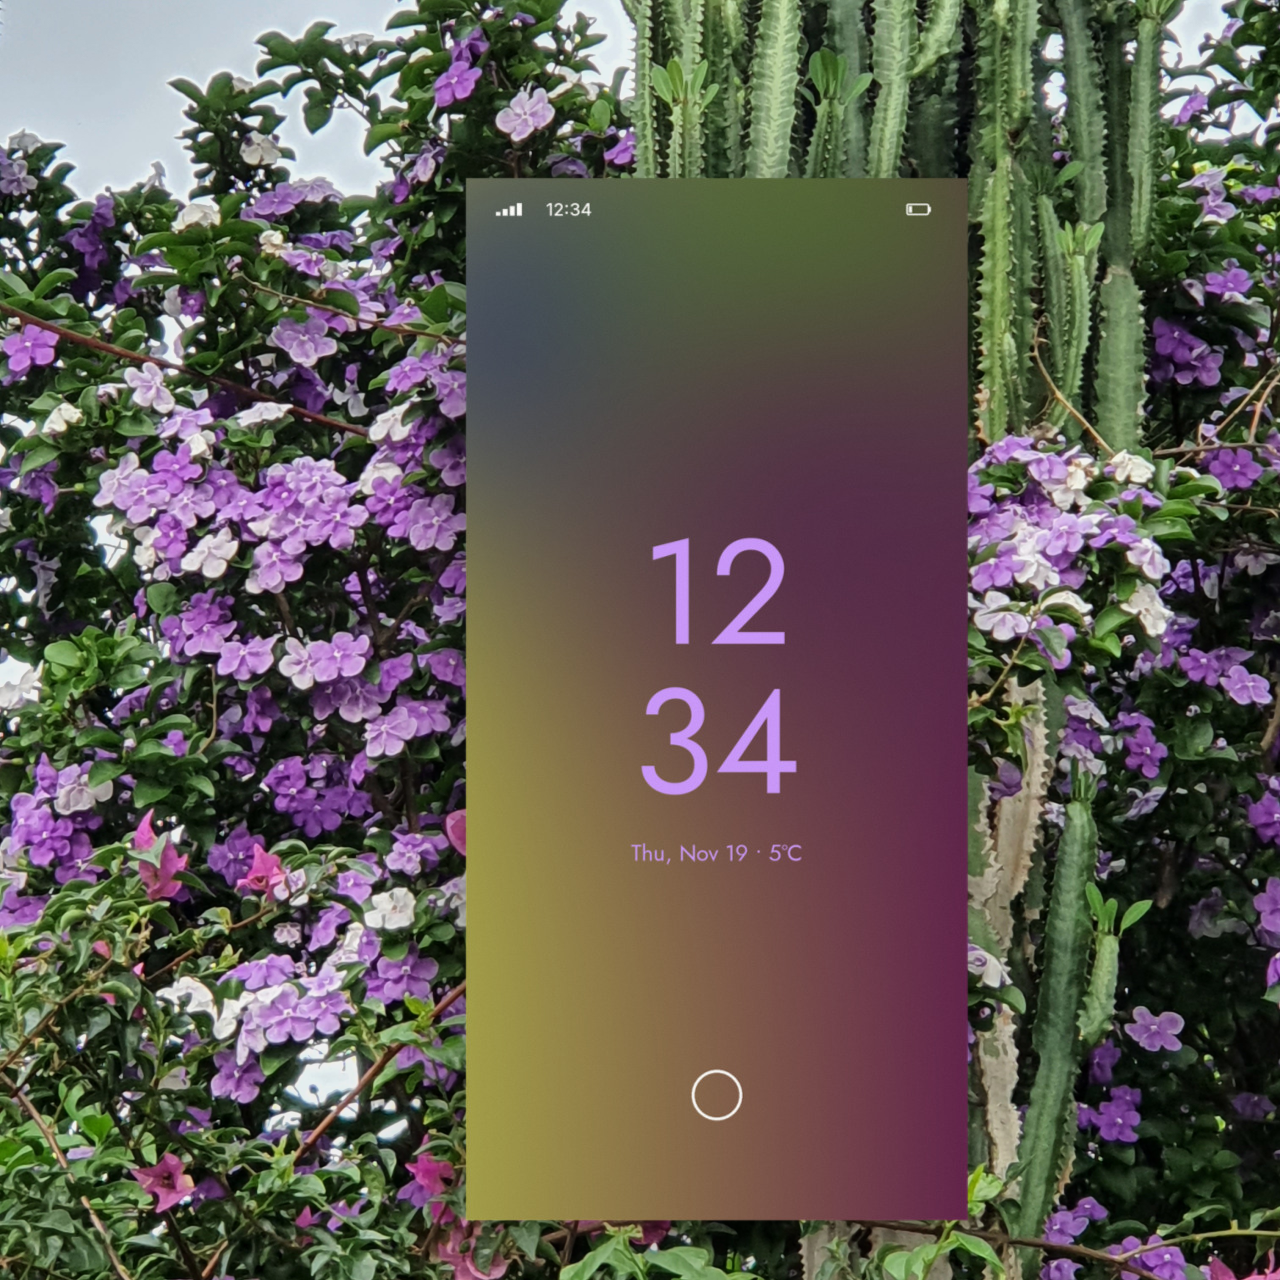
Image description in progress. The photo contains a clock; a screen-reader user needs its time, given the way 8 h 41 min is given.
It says 12 h 34 min
